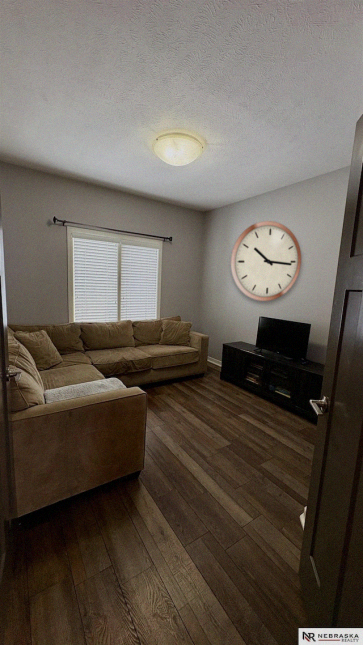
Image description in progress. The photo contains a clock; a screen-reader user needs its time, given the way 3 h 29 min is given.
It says 10 h 16 min
